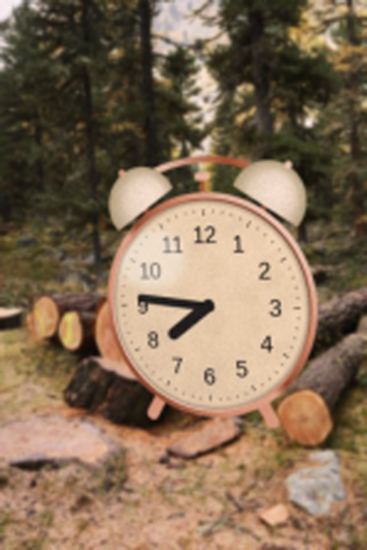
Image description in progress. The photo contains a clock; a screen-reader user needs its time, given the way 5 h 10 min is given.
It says 7 h 46 min
